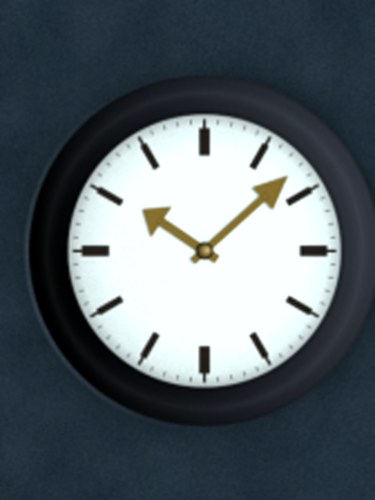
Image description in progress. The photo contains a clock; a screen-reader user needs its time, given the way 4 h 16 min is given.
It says 10 h 08 min
